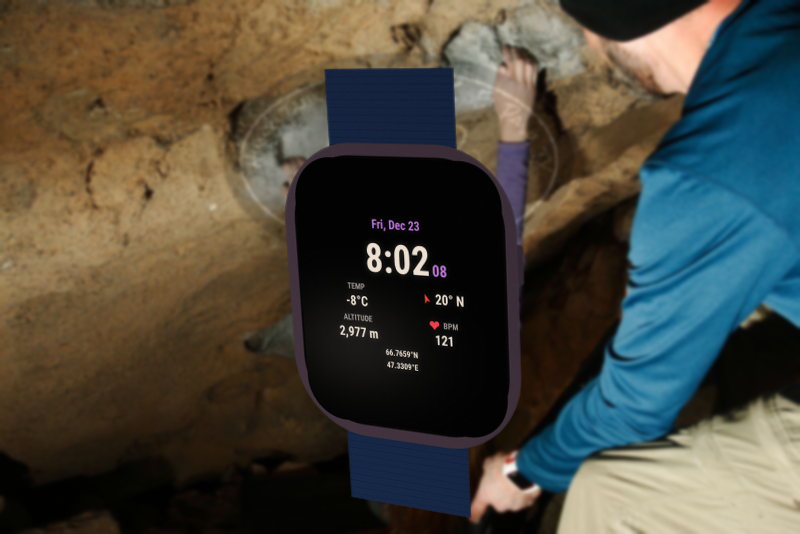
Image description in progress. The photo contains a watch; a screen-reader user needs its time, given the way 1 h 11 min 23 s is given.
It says 8 h 02 min 08 s
